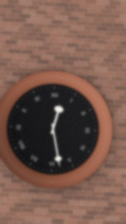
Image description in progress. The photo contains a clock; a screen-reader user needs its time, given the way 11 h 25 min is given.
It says 12 h 28 min
